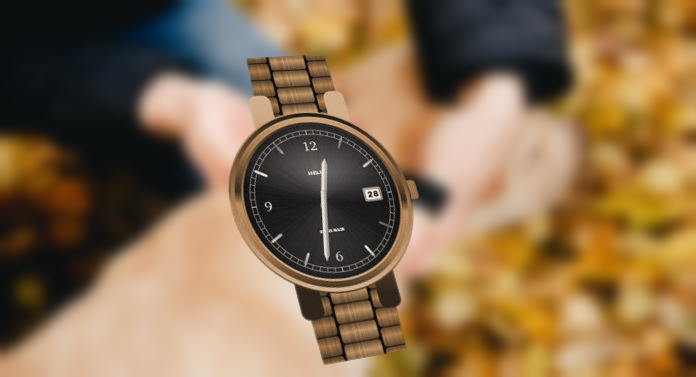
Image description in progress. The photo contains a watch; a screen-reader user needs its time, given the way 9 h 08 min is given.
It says 12 h 32 min
